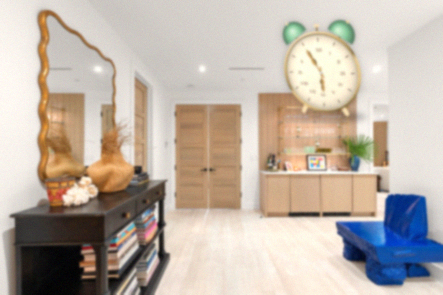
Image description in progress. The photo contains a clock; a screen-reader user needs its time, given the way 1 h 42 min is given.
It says 5 h 55 min
